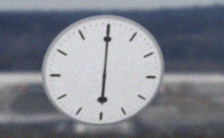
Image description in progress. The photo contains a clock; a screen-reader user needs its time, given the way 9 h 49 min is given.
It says 6 h 00 min
